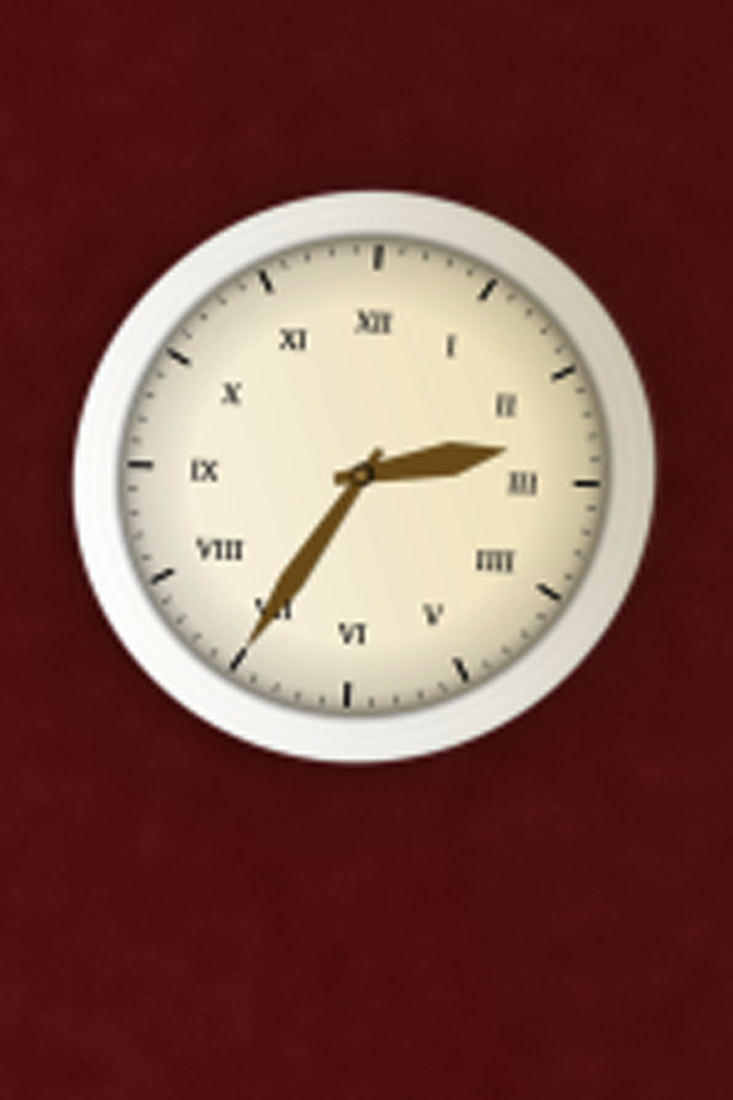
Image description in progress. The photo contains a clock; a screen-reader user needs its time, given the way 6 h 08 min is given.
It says 2 h 35 min
